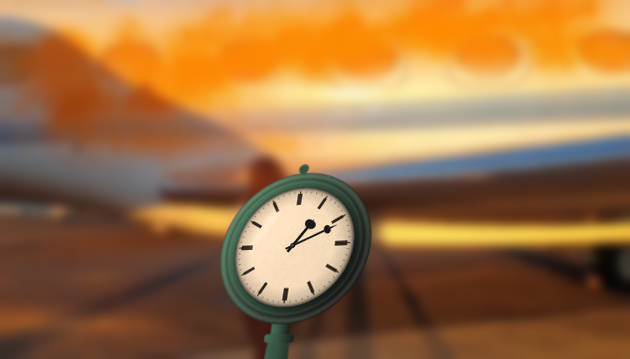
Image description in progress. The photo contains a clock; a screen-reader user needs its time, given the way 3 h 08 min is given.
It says 1 h 11 min
